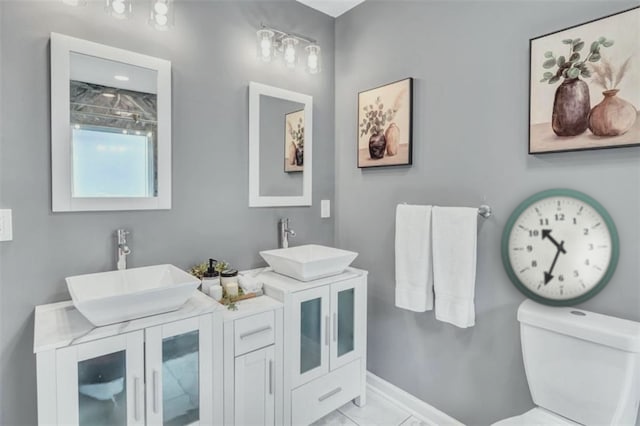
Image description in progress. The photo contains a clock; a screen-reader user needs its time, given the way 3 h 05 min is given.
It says 10 h 34 min
